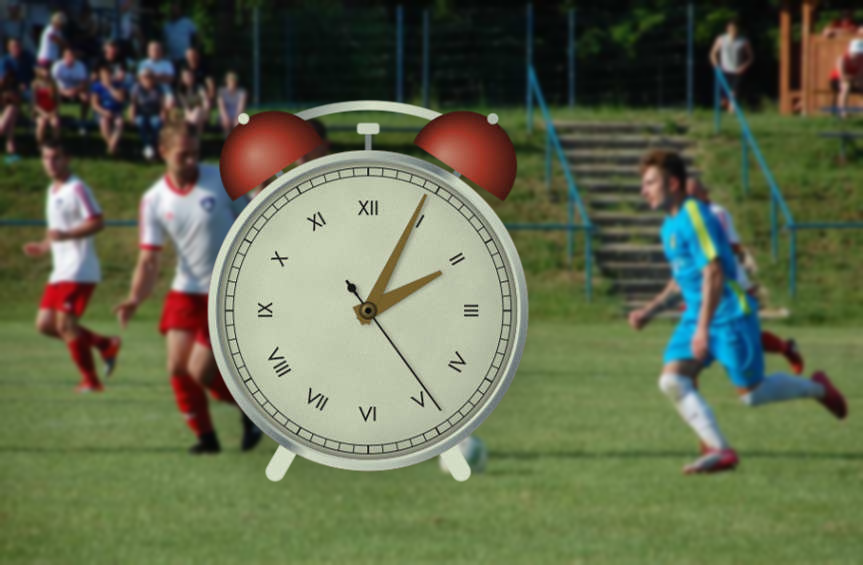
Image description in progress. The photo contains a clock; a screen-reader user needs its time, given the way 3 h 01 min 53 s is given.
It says 2 h 04 min 24 s
